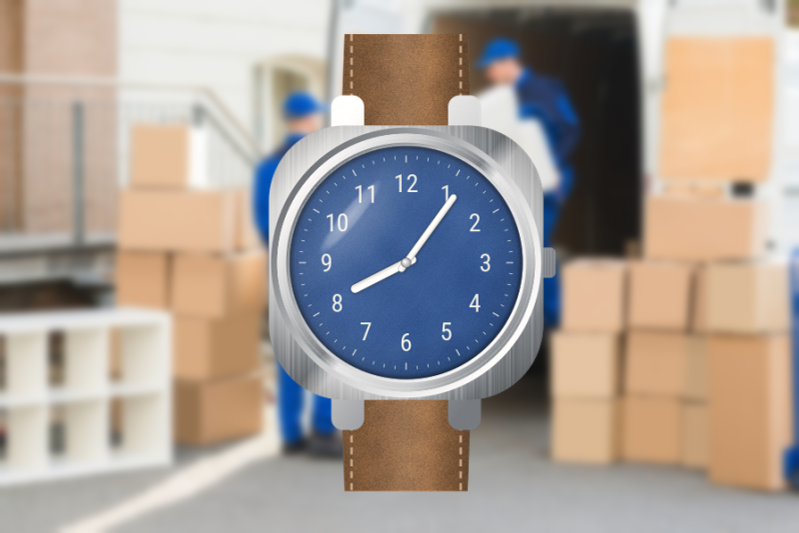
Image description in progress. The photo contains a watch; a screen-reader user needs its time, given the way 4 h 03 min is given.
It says 8 h 06 min
